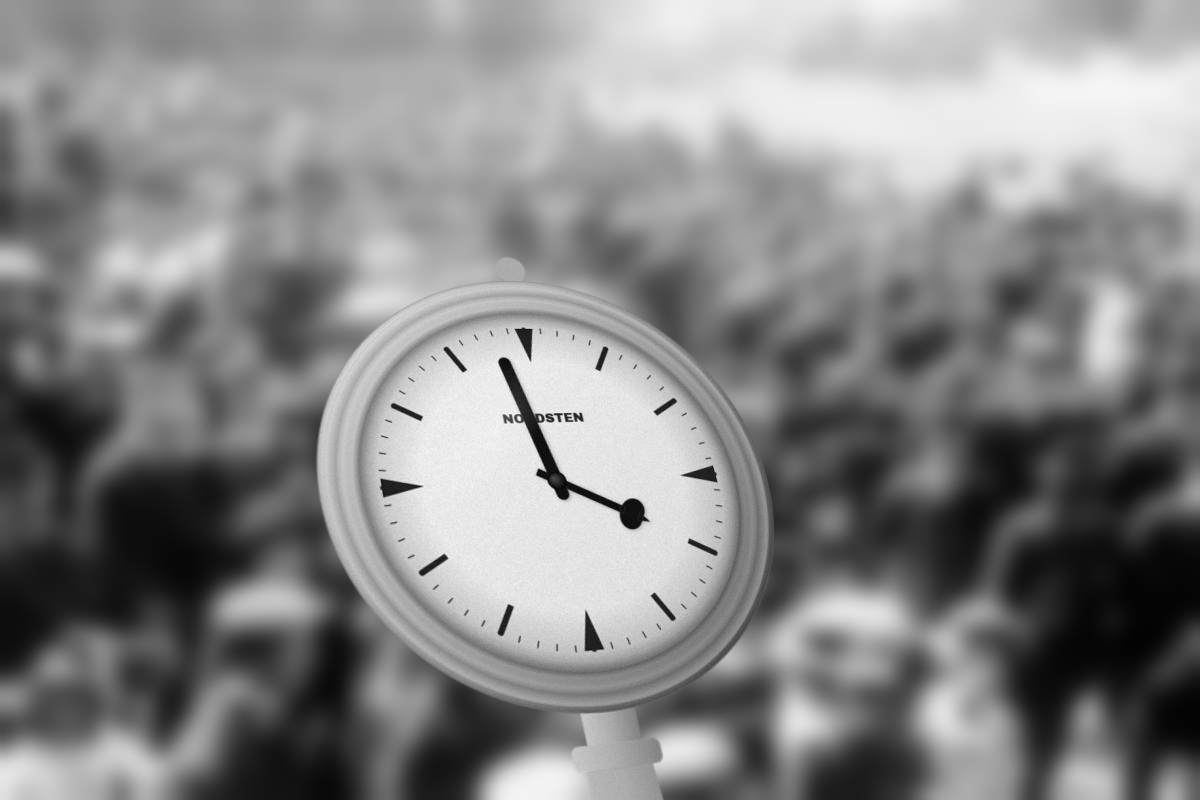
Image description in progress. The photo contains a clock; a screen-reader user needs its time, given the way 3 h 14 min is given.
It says 3 h 58 min
